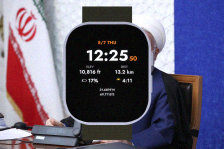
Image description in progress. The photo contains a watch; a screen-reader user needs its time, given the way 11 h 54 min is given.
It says 12 h 25 min
